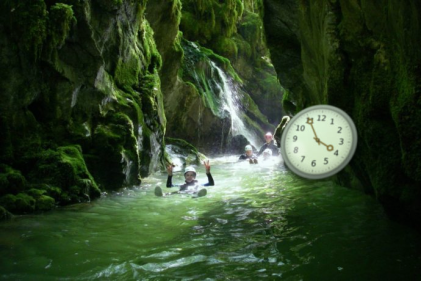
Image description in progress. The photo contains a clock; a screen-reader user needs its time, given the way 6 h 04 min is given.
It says 3 h 55 min
